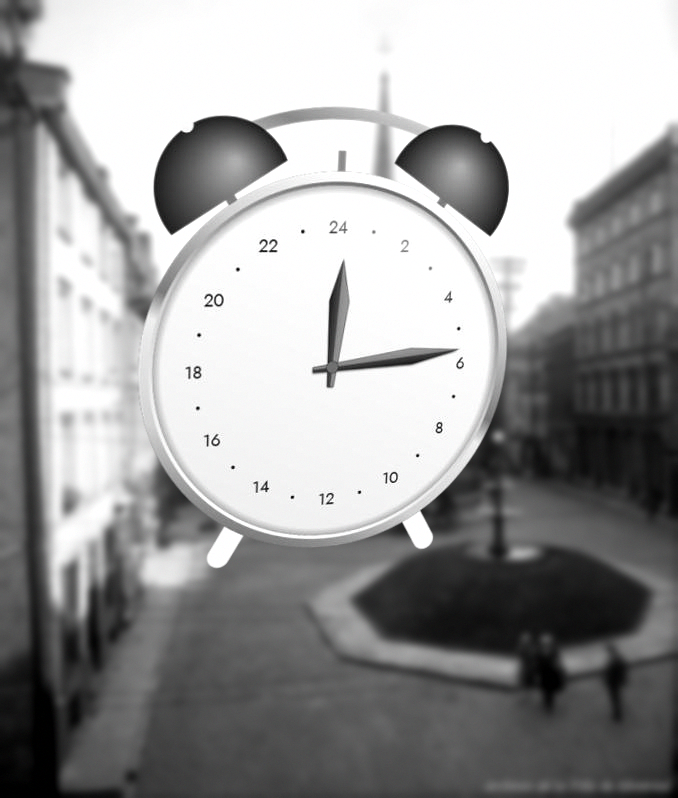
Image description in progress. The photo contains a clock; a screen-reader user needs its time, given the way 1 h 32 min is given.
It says 0 h 14 min
